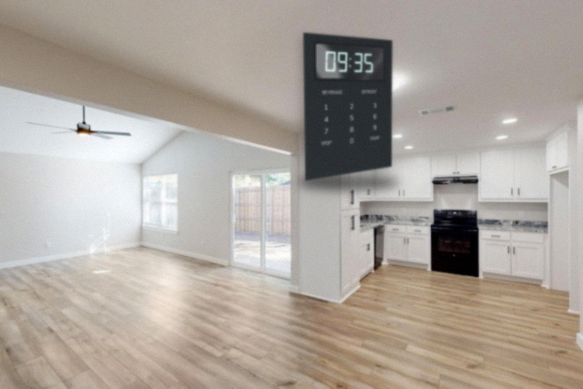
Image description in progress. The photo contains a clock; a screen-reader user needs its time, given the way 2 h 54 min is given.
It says 9 h 35 min
